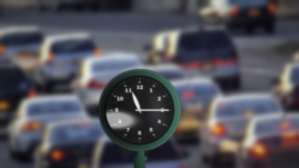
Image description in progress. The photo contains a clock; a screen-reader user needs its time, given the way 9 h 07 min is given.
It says 11 h 15 min
